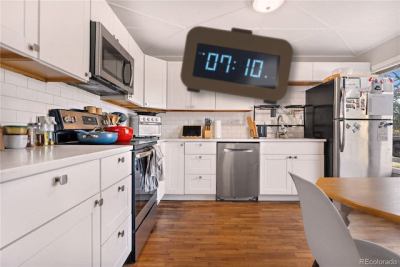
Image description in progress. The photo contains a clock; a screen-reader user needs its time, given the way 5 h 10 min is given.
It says 7 h 10 min
